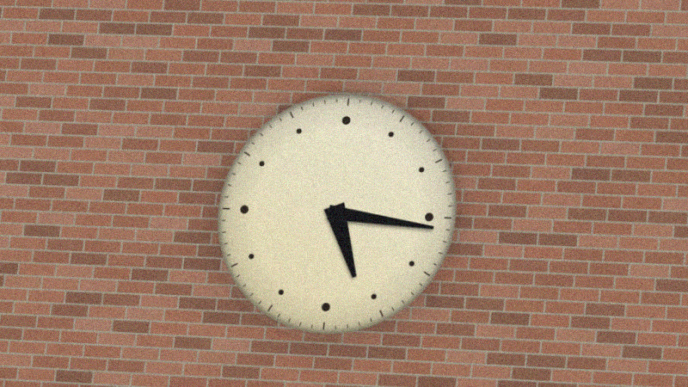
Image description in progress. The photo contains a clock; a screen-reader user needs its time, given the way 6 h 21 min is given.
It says 5 h 16 min
